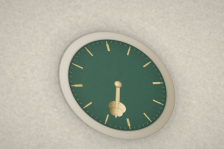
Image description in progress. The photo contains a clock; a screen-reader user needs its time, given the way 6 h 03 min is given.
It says 6 h 33 min
